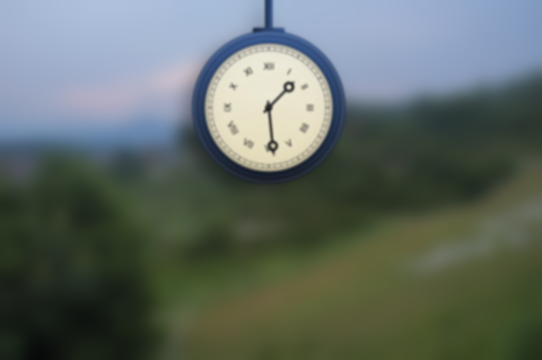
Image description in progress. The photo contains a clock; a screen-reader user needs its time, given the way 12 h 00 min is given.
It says 1 h 29 min
